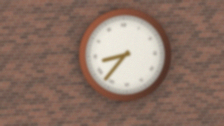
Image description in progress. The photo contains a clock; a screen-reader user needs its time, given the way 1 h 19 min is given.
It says 8 h 37 min
